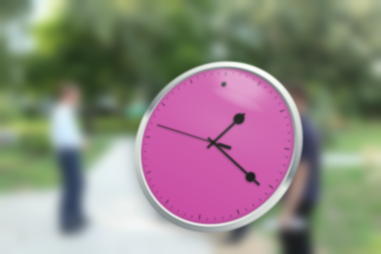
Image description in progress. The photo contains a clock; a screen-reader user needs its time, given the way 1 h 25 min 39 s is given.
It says 1 h 20 min 47 s
